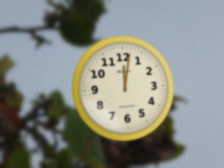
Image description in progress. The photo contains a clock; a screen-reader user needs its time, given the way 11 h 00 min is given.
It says 12 h 02 min
